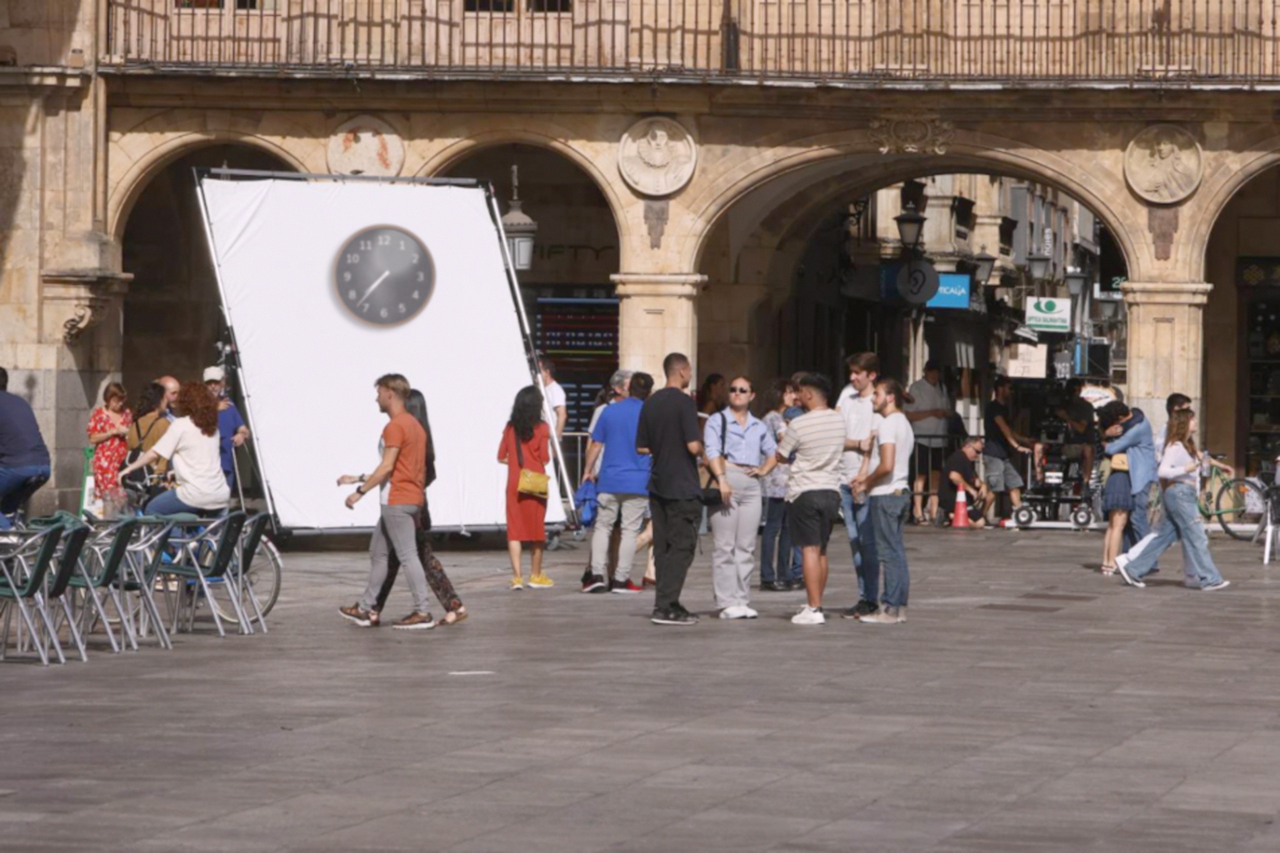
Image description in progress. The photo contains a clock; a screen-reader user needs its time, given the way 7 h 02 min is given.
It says 7 h 37 min
